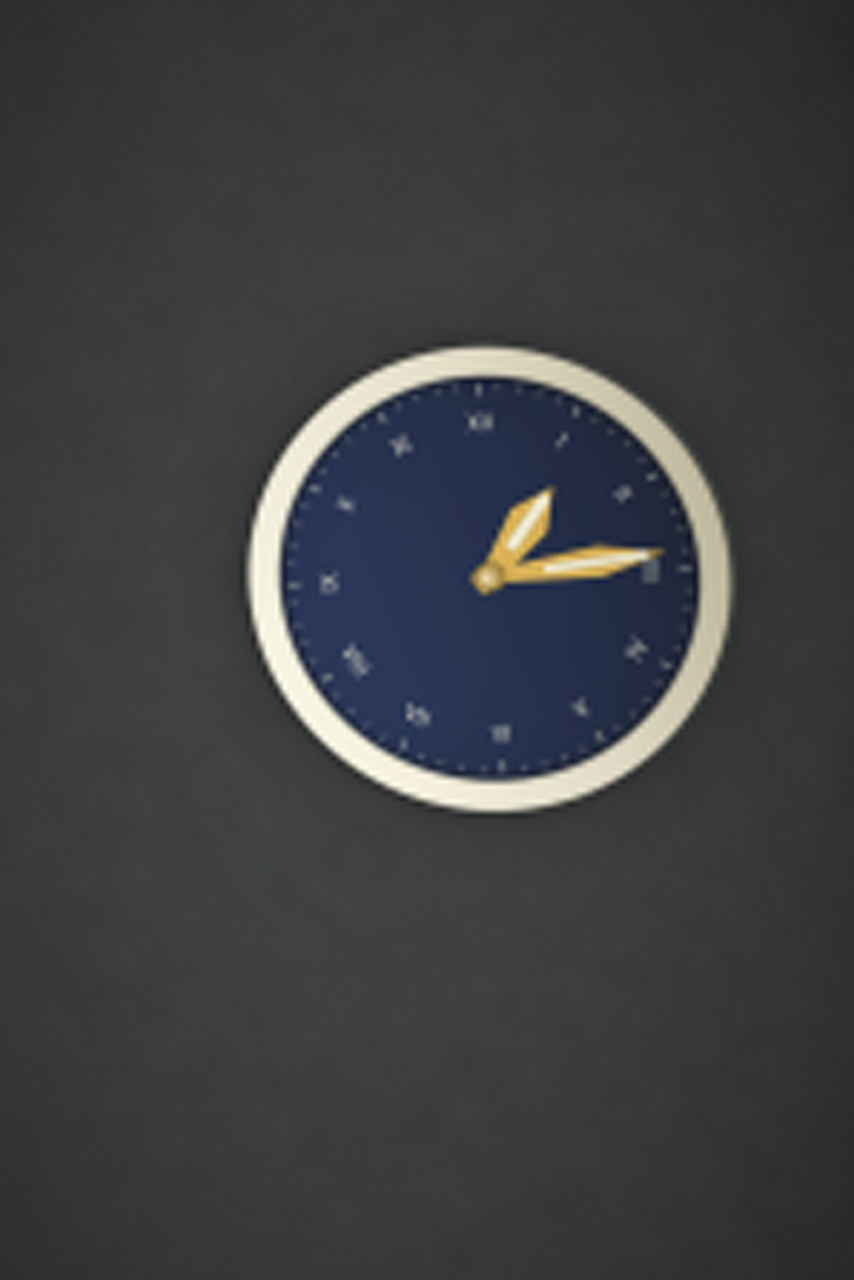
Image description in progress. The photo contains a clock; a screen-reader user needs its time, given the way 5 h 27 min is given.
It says 1 h 14 min
